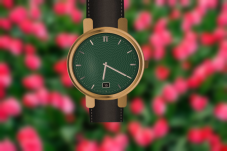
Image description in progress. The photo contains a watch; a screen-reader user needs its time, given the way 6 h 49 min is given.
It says 6 h 20 min
